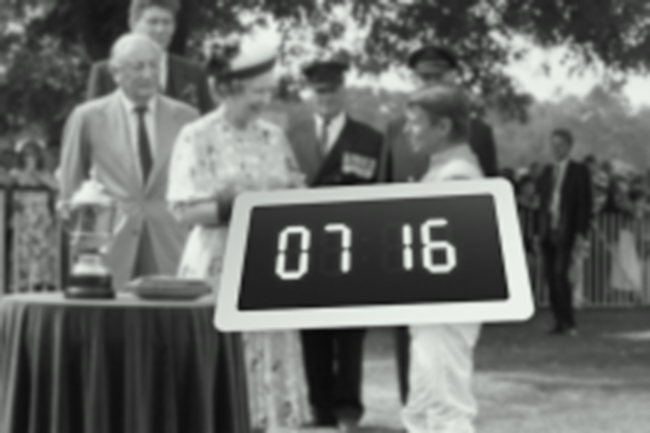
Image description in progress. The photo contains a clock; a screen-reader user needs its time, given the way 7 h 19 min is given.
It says 7 h 16 min
